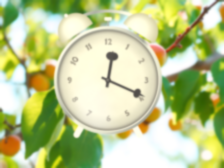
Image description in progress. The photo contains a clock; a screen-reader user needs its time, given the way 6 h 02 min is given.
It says 12 h 19 min
